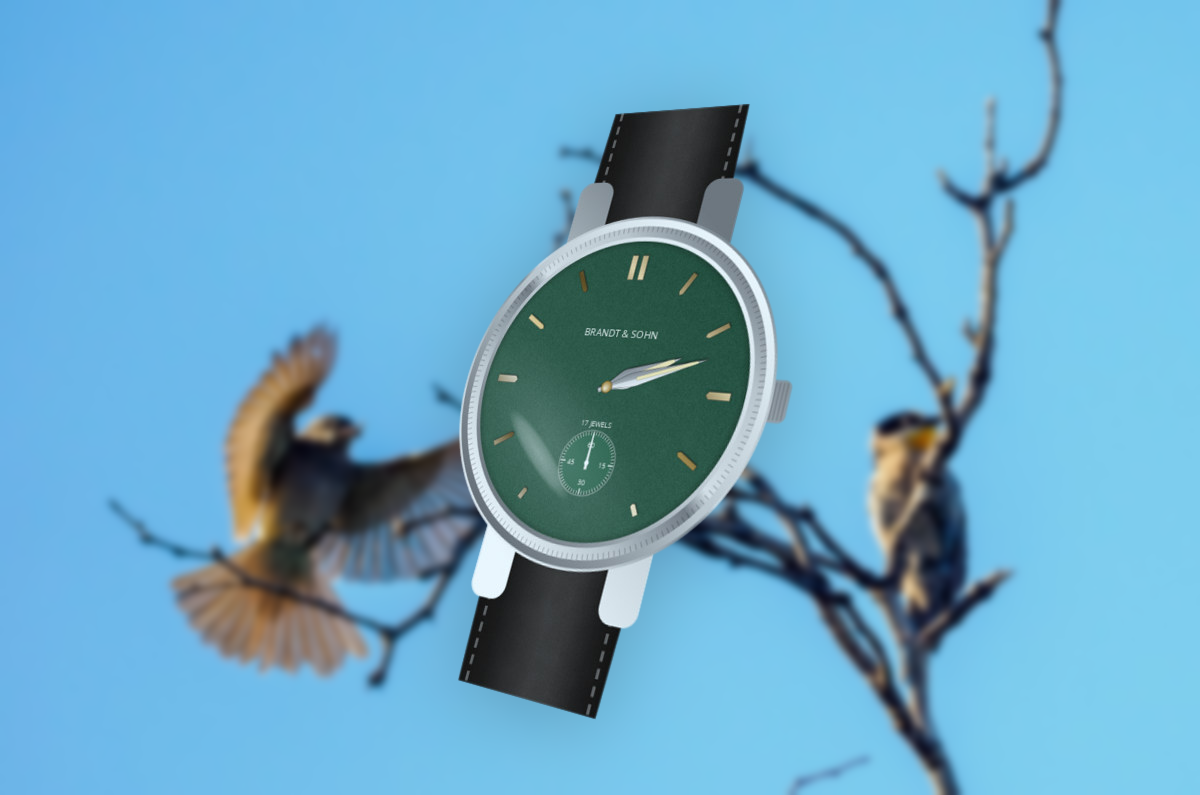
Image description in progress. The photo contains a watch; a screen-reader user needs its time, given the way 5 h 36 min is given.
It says 2 h 12 min
